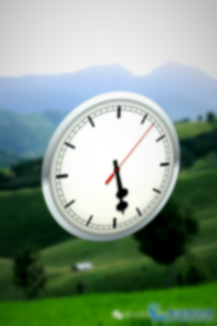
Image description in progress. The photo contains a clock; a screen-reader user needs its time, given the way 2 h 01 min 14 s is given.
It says 5 h 28 min 07 s
